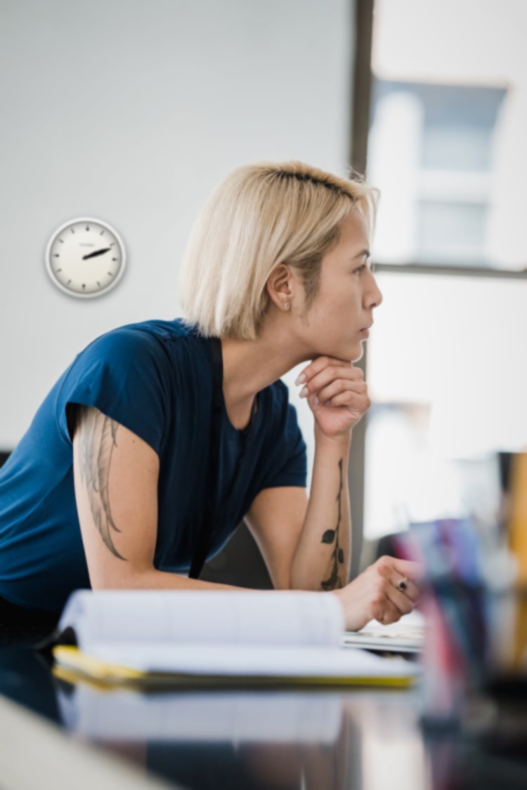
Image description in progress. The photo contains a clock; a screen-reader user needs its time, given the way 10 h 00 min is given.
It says 2 h 11 min
